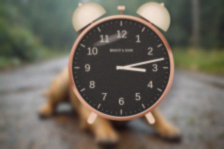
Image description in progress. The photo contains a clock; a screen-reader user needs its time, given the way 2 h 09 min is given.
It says 3 h 13 min
